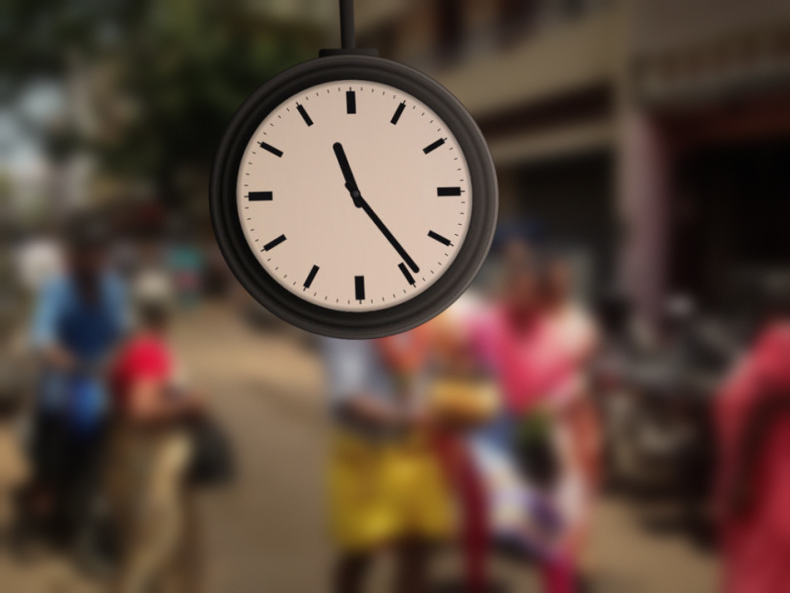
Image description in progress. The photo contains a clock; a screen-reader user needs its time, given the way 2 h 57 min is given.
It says 11 h 24 min
